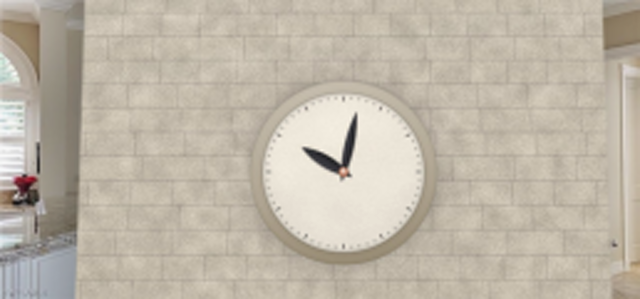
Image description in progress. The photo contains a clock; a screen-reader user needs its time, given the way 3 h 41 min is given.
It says 10 h 02 min
